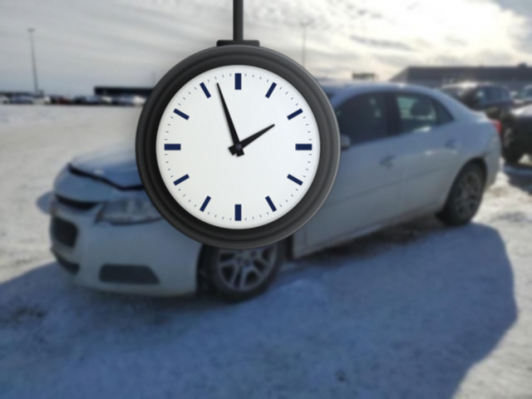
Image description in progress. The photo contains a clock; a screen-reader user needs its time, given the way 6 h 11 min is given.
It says 1 h 57 min
